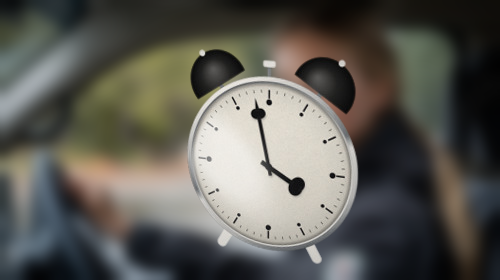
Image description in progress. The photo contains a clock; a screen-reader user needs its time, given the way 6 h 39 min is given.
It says 3 h 58 min
